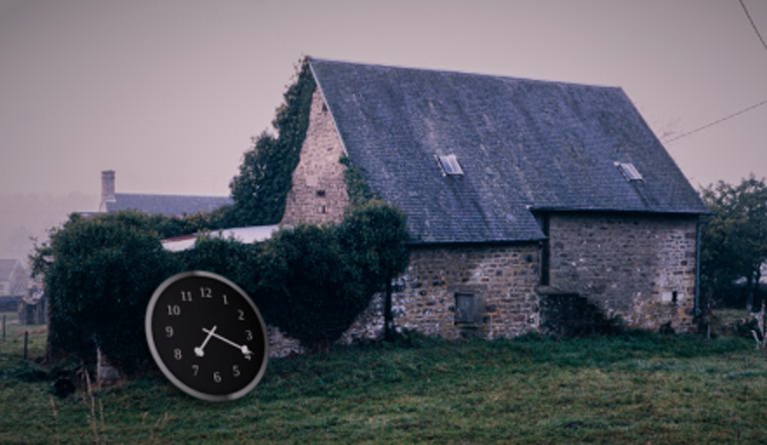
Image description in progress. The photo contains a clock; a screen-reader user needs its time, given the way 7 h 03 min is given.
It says 7 h 19 min
